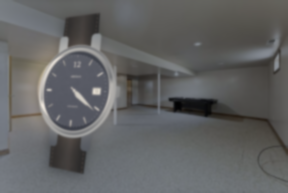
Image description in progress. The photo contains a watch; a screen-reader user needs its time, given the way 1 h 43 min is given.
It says 4 h 21 min
